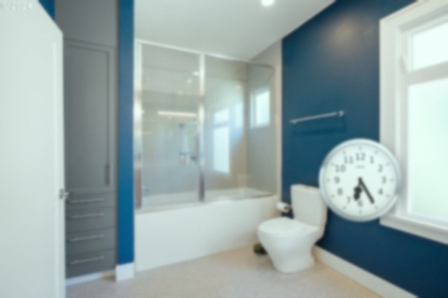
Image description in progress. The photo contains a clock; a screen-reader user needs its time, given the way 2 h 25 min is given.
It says 6 h 25 min
